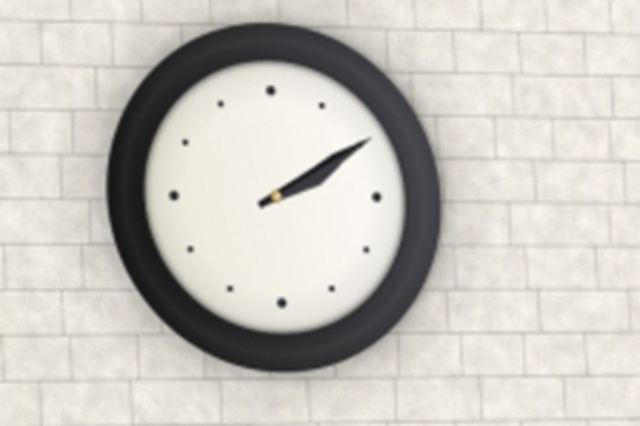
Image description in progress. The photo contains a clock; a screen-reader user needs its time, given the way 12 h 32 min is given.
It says 2 h 10 min
